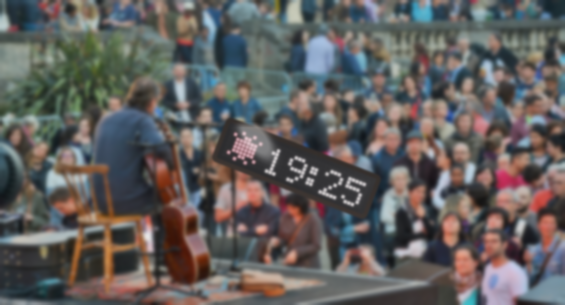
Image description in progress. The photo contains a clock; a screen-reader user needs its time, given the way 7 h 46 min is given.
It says 19 h 25 min
